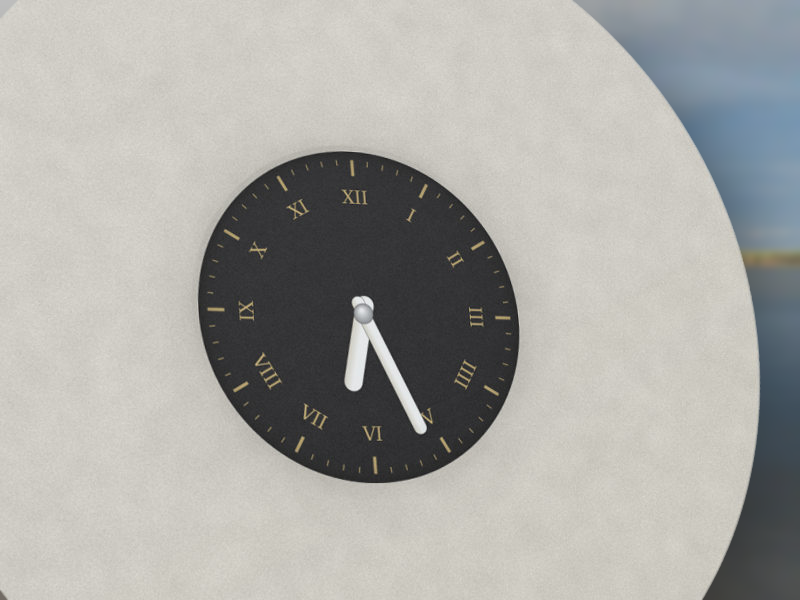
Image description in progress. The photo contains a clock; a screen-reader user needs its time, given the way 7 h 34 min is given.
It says 6 h 26 min
